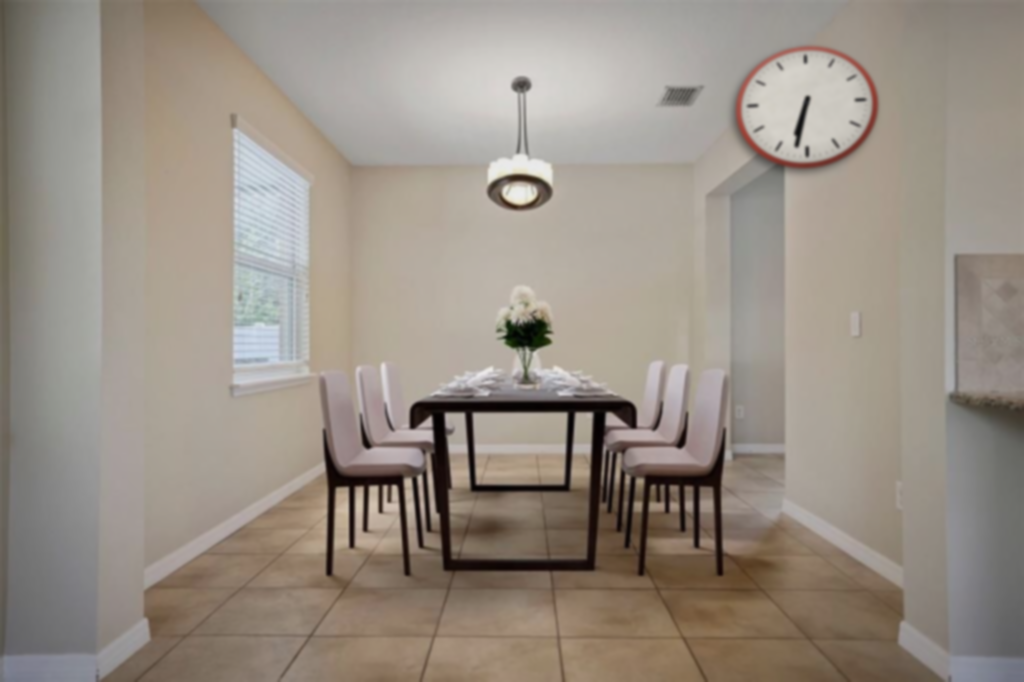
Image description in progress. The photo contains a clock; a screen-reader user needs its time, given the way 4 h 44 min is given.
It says 6 h 32 min
